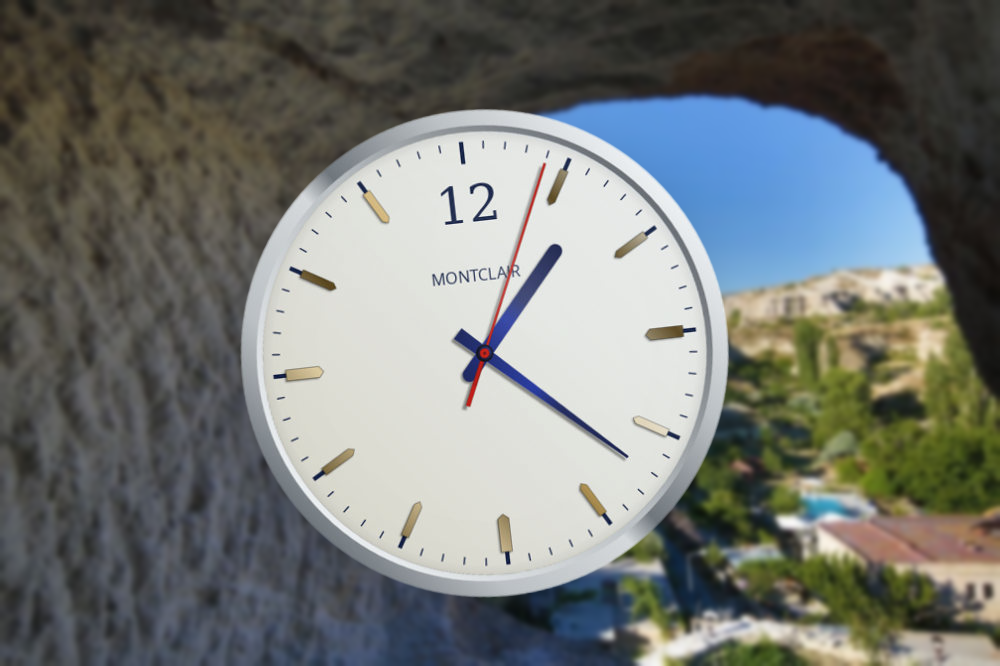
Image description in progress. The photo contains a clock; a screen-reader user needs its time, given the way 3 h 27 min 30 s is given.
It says 1 h 22 min 04 s
